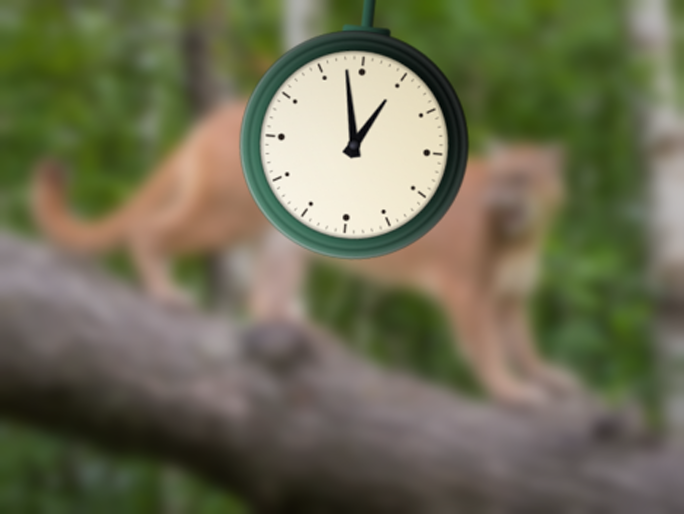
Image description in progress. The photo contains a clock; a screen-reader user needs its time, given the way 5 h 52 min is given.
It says 12 h 58 min
